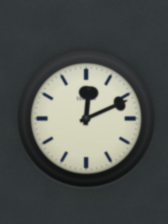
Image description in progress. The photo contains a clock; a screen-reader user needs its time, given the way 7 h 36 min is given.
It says 12 h 11 min
